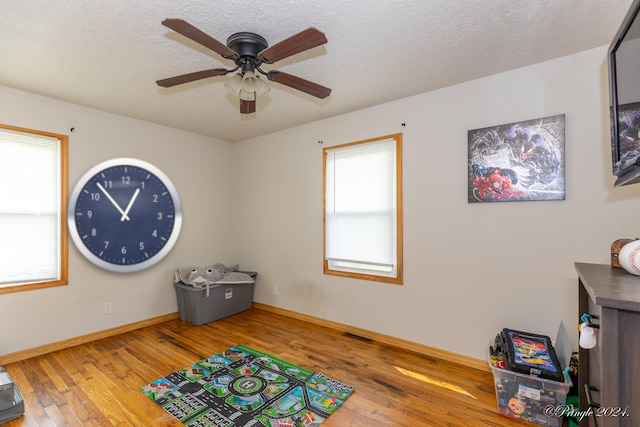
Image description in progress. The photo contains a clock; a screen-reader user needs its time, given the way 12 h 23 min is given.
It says 12 h 53 min
